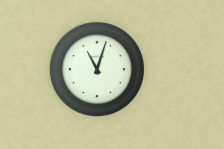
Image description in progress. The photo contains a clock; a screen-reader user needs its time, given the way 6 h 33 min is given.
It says 11 h 03 min
